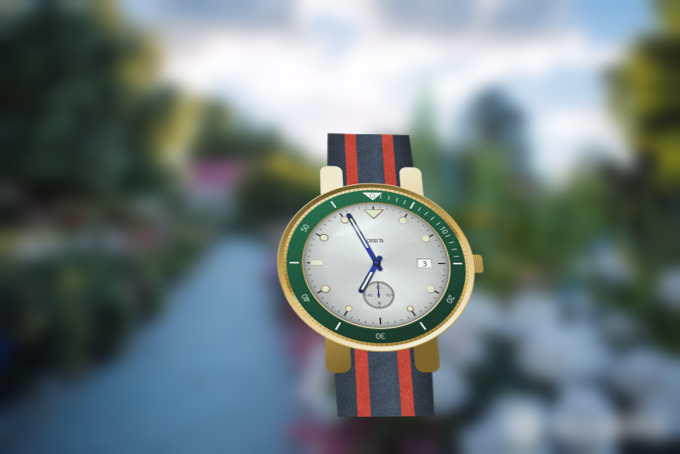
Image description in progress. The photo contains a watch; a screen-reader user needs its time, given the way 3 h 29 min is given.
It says 6 h 56 min
